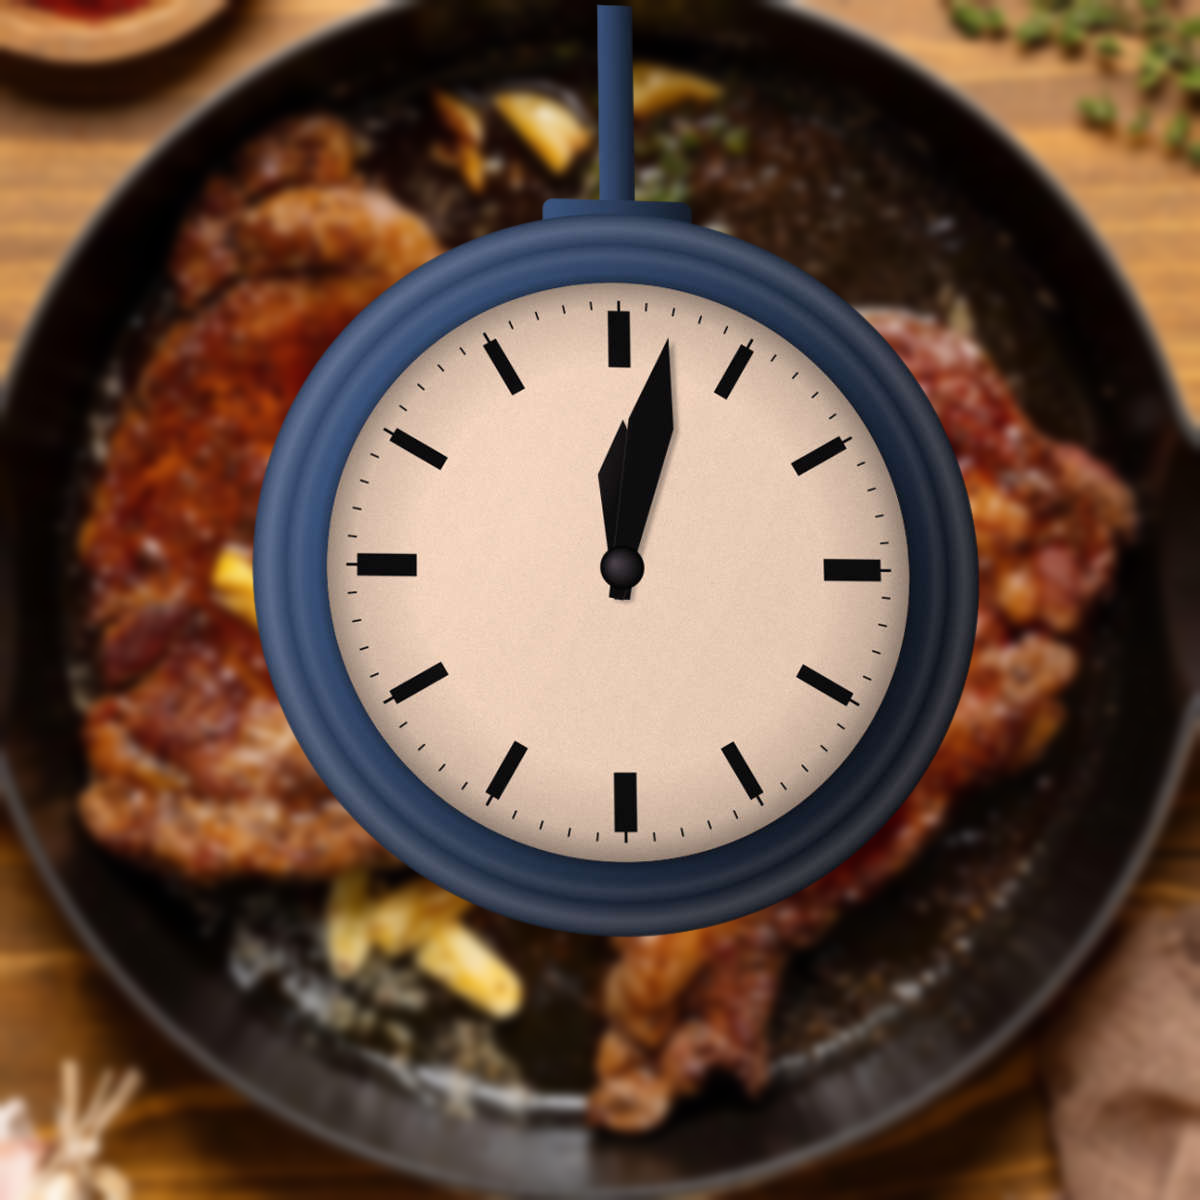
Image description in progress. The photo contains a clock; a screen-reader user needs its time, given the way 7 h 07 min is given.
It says 12 h 02 min
